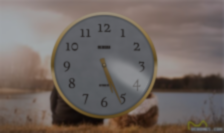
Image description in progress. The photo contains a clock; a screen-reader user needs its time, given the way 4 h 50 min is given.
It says 5 h 26 min
